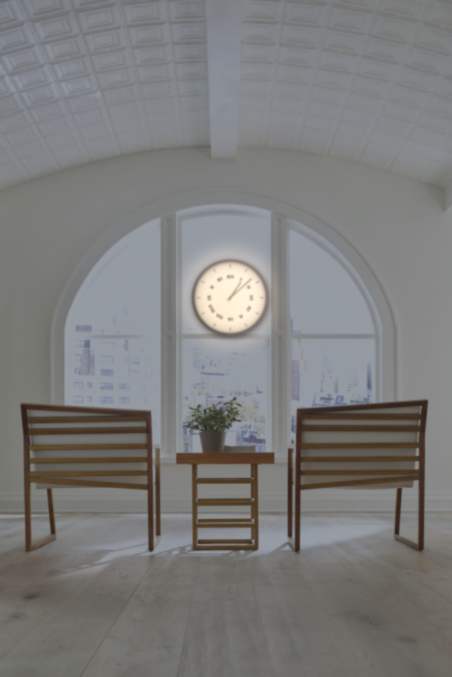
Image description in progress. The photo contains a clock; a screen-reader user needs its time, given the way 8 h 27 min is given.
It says 1 h 08 min
